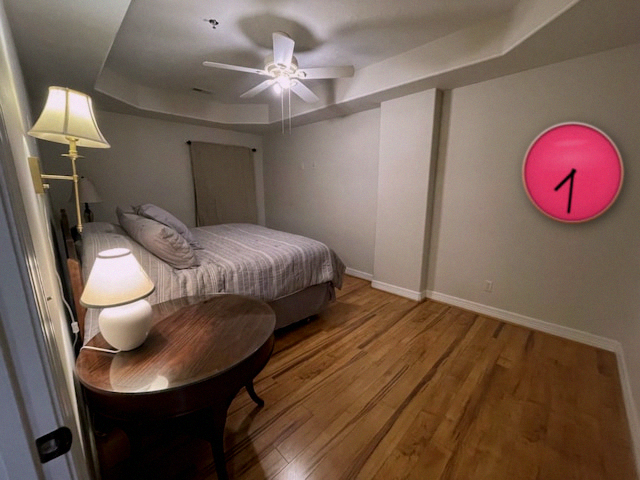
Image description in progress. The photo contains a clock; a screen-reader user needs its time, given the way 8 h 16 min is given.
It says 7 h 31 min
